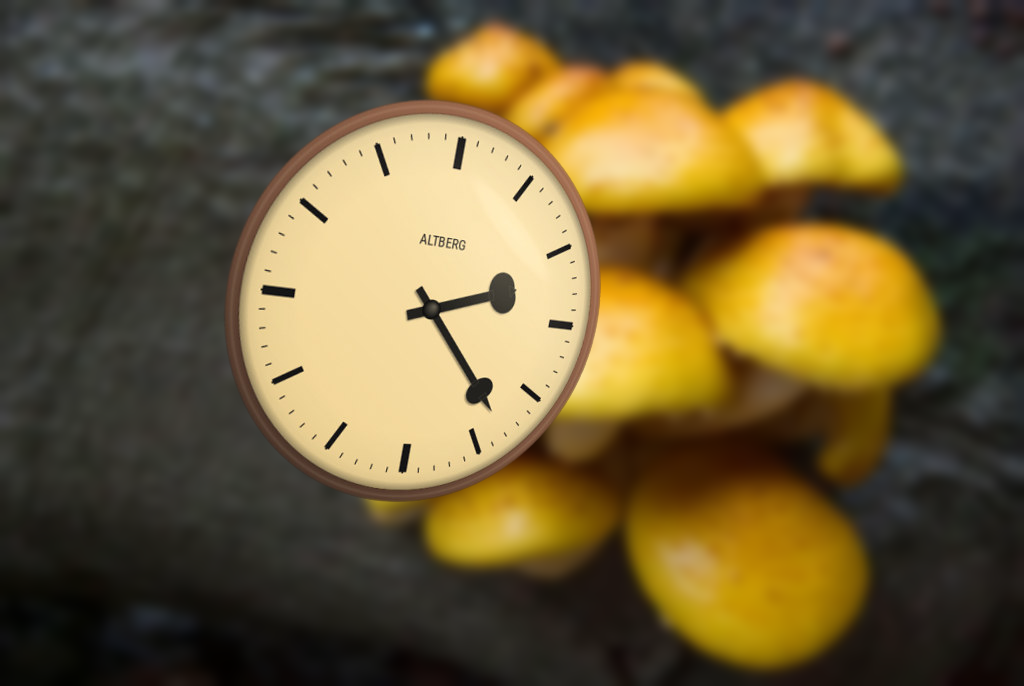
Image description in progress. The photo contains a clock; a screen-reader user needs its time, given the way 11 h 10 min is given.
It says 2 h 23 min
